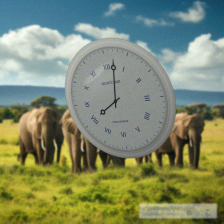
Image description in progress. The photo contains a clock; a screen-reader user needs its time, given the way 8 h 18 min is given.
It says 8 h 02 min
